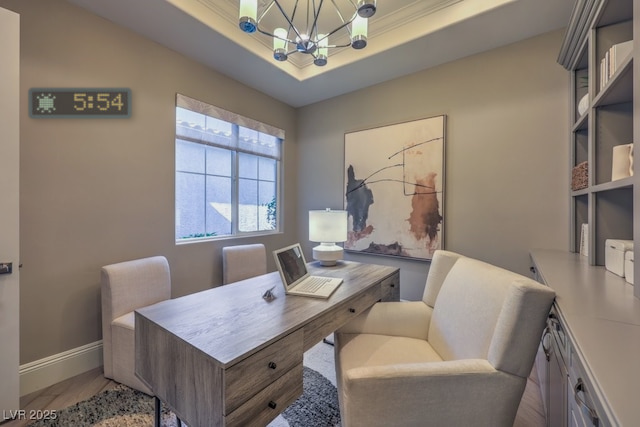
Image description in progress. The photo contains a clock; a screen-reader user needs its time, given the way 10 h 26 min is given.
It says 5 h 54 min
